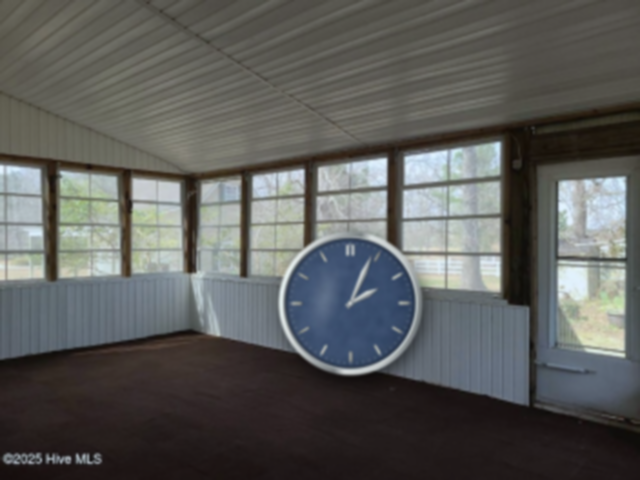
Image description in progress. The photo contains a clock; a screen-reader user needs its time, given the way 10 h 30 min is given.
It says 2 h 04 min
